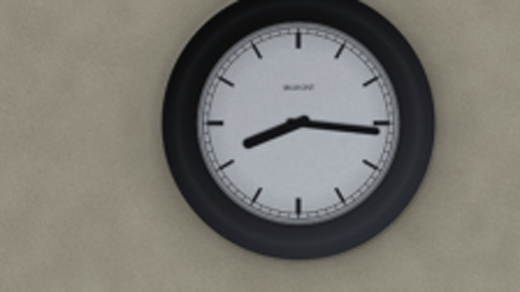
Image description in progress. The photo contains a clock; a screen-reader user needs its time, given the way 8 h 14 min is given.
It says 8 h 16 min
